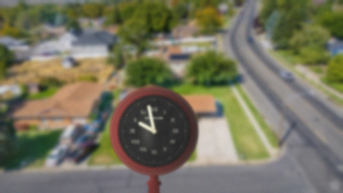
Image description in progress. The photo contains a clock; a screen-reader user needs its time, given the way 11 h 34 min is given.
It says 9 h 58 min
